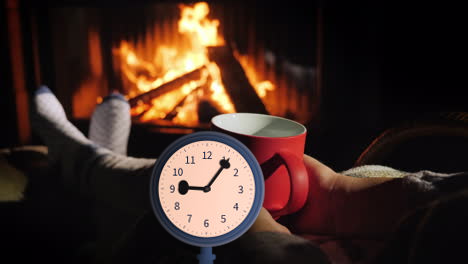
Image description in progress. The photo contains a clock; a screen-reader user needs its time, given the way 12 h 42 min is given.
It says 9 h 06 min
